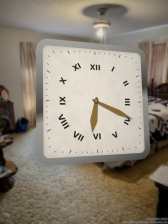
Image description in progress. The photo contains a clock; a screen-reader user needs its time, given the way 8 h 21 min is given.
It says 6 h 19 min
